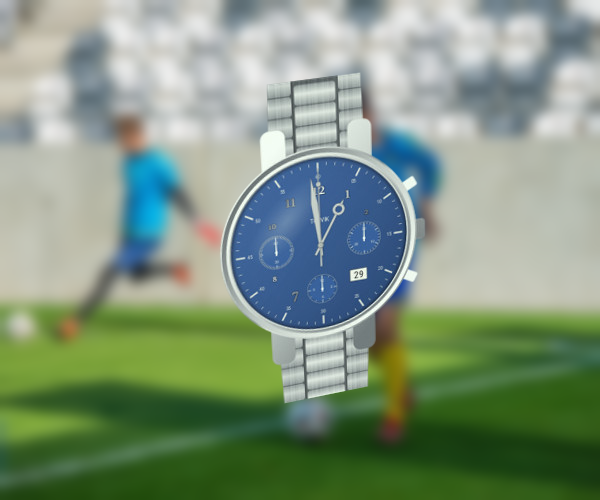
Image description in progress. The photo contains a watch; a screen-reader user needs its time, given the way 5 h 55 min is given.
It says 12 h 59 min
